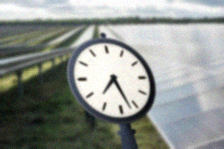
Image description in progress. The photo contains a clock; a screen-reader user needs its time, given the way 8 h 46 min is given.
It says 7 h 27 min
